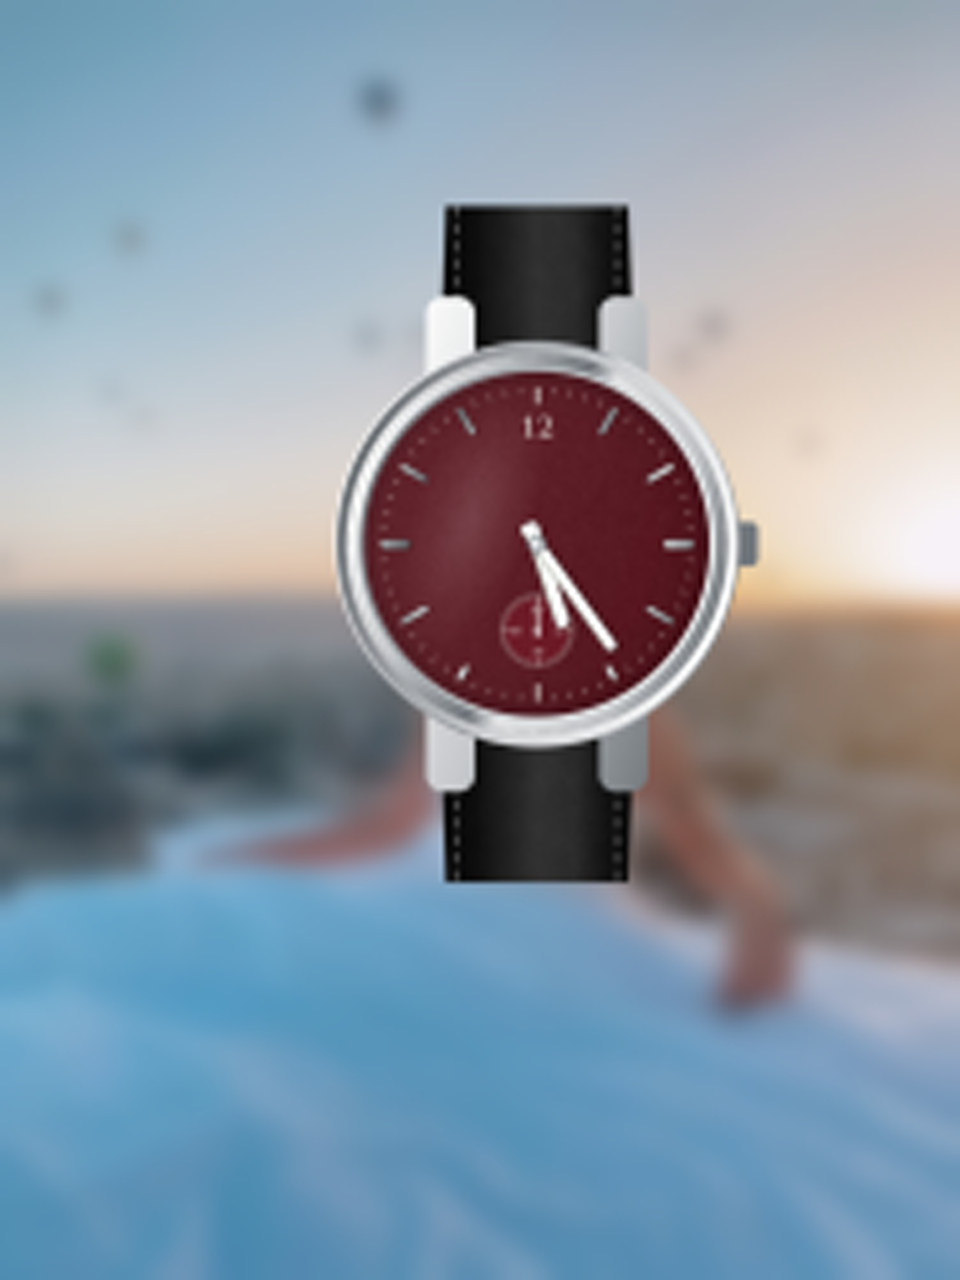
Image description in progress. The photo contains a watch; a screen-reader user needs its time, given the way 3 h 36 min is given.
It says 5 h 24 min
